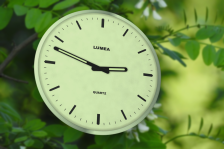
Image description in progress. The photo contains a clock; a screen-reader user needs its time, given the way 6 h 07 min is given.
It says 2 h 48 min
